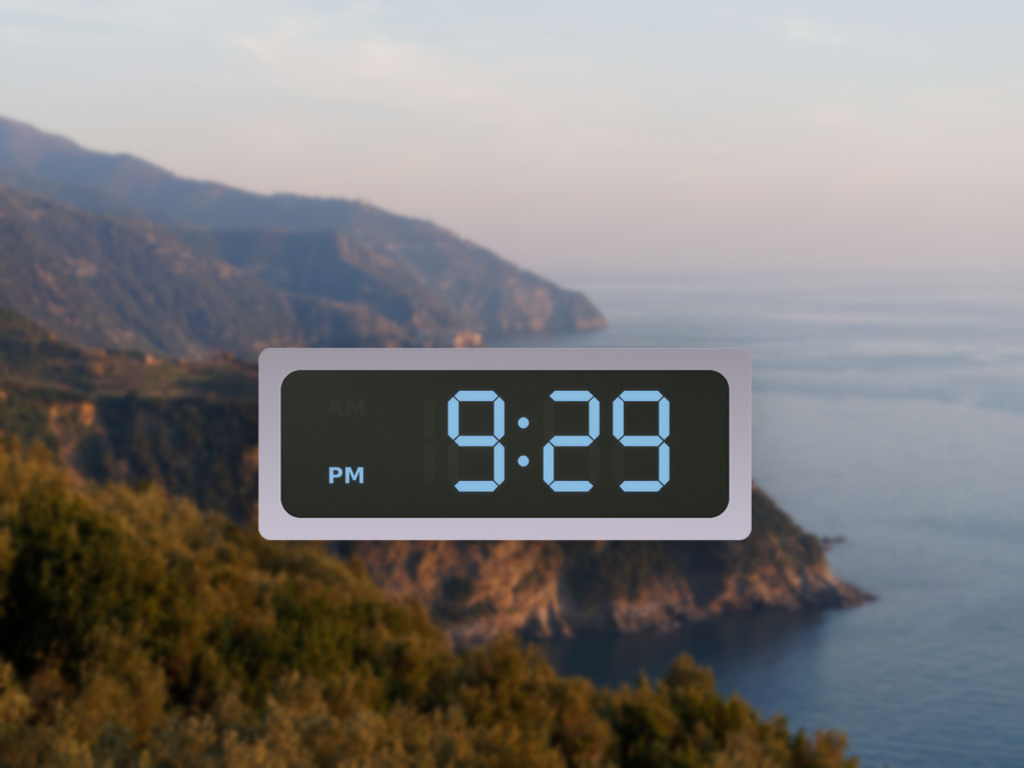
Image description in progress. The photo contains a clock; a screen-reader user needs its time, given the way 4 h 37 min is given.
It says 9 h 29 min
